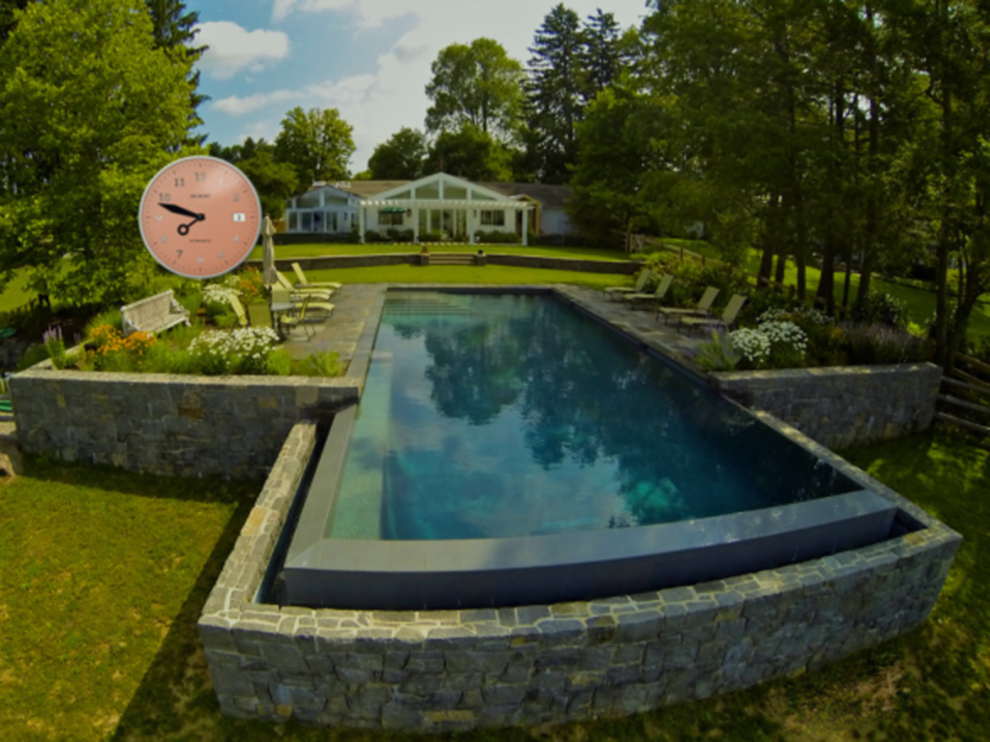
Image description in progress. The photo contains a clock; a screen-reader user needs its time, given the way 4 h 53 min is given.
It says 7 h 48 min
